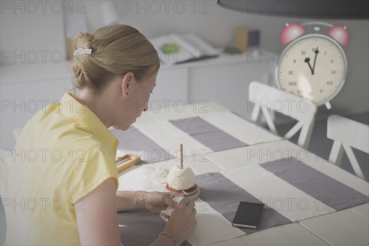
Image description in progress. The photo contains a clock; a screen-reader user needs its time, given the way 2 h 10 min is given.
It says 11 h 01 min
